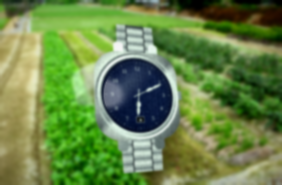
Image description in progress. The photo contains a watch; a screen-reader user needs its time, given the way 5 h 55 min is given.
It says 6 h 11 min
